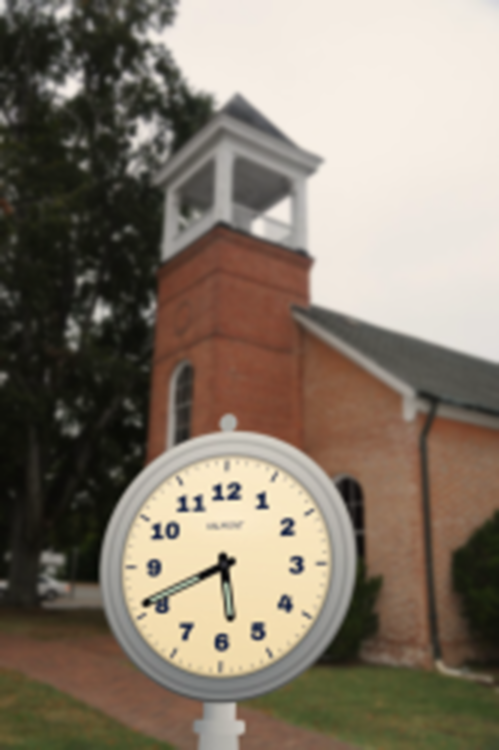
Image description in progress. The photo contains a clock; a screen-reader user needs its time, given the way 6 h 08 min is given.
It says 5 h 41 min
